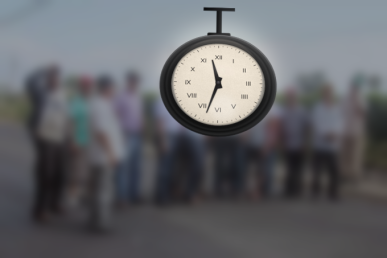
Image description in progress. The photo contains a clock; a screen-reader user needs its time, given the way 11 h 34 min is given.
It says 11 h 33 min
